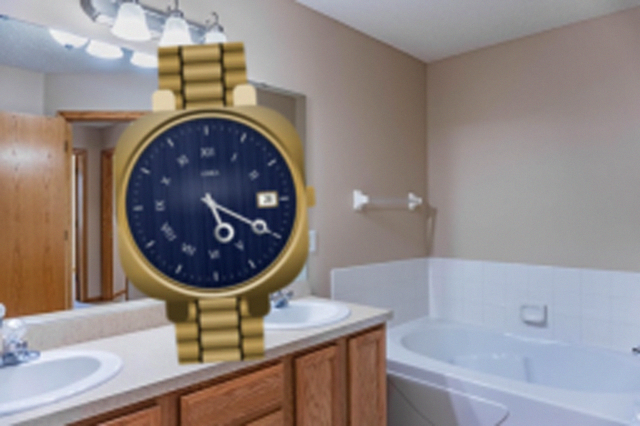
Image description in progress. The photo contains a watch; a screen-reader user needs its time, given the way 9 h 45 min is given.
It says 5 h 20 min
